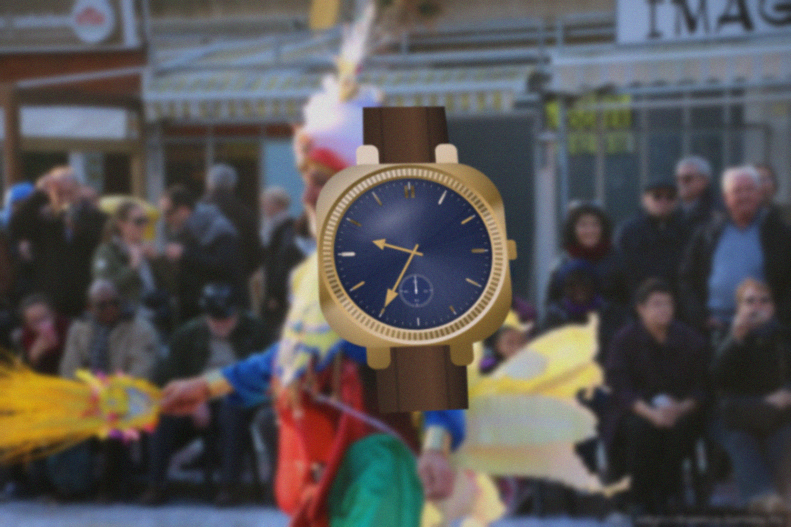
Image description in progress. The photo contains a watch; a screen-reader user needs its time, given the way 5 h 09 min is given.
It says 9 h 35 min
